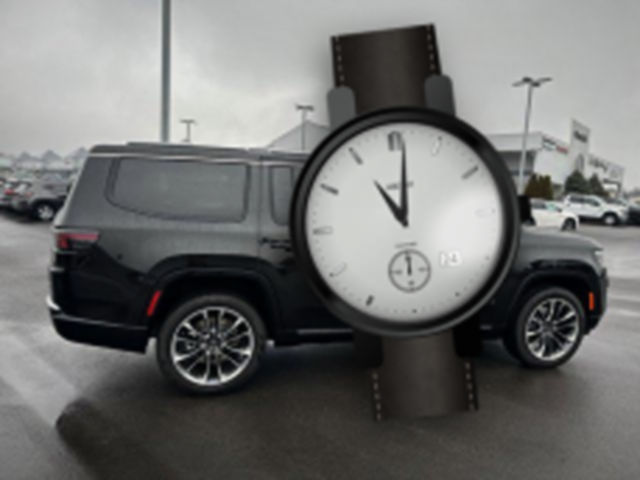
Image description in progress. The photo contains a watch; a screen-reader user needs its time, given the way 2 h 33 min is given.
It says 11 h 01 min
